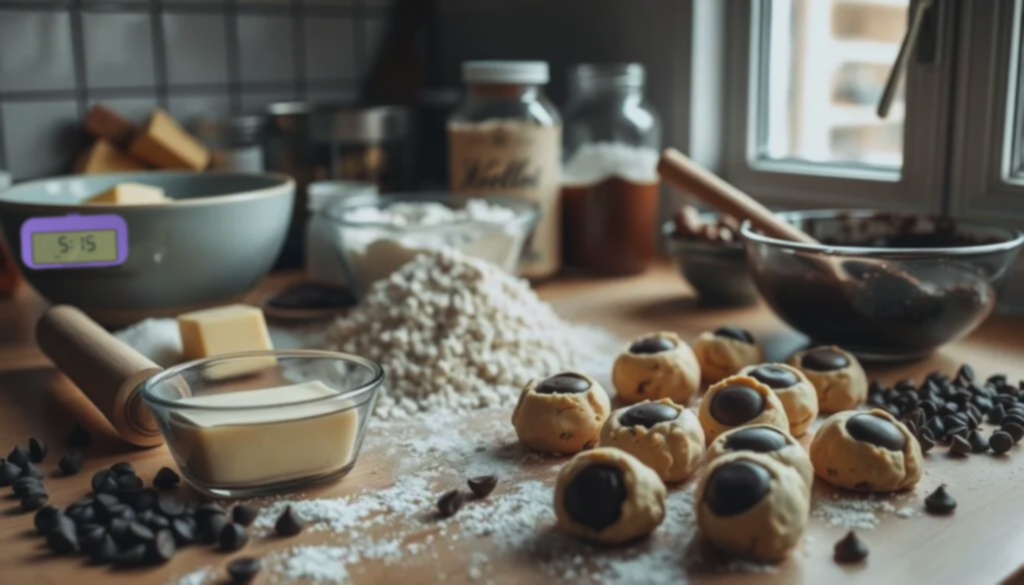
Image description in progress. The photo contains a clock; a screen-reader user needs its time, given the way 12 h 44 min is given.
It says 5 h 15 min
